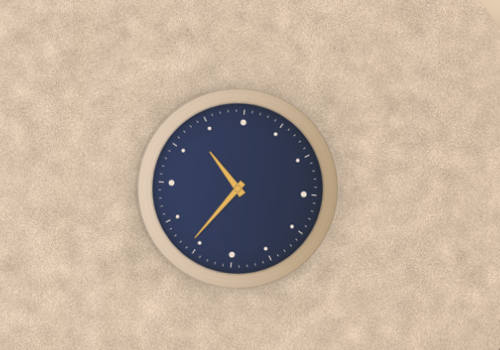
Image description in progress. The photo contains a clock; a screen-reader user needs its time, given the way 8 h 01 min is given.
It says 10 h 36 min
